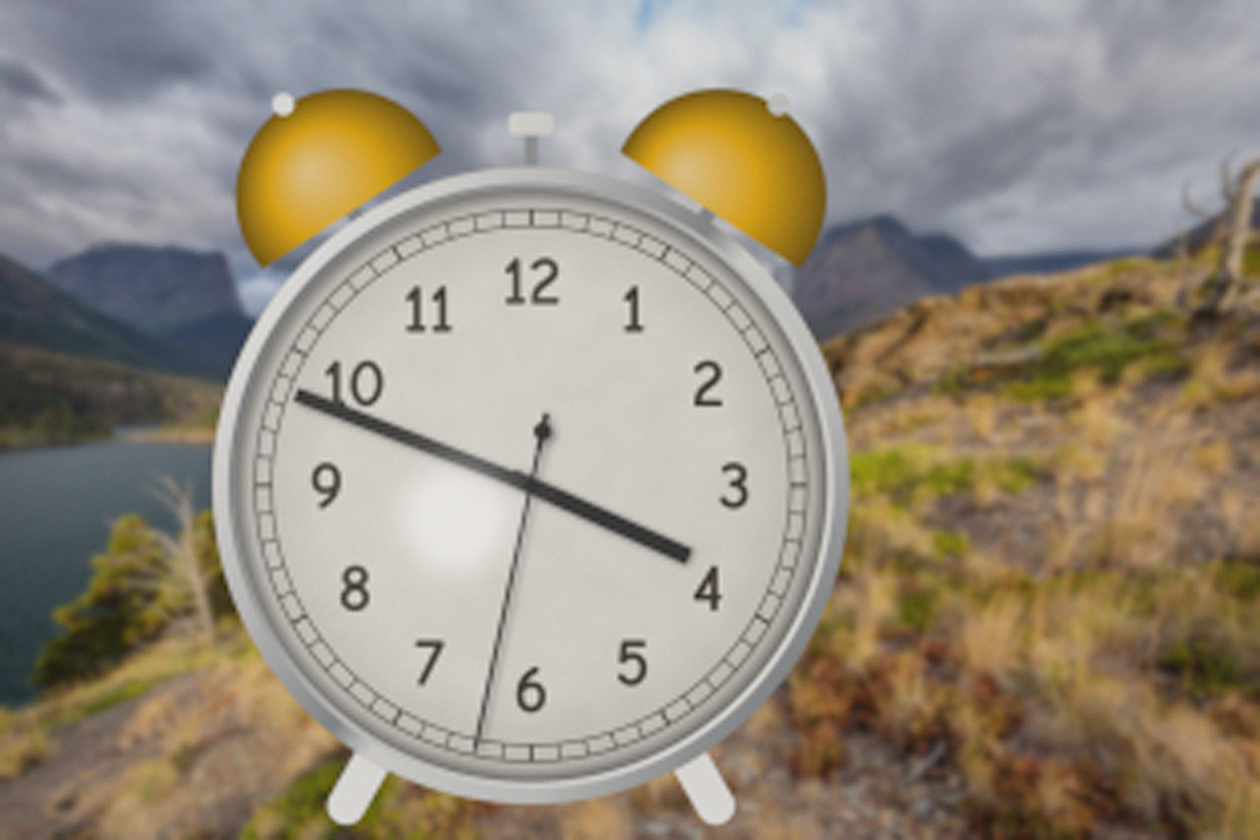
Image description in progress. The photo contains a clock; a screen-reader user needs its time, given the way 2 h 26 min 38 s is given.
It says 3 h 48 min 32 s
